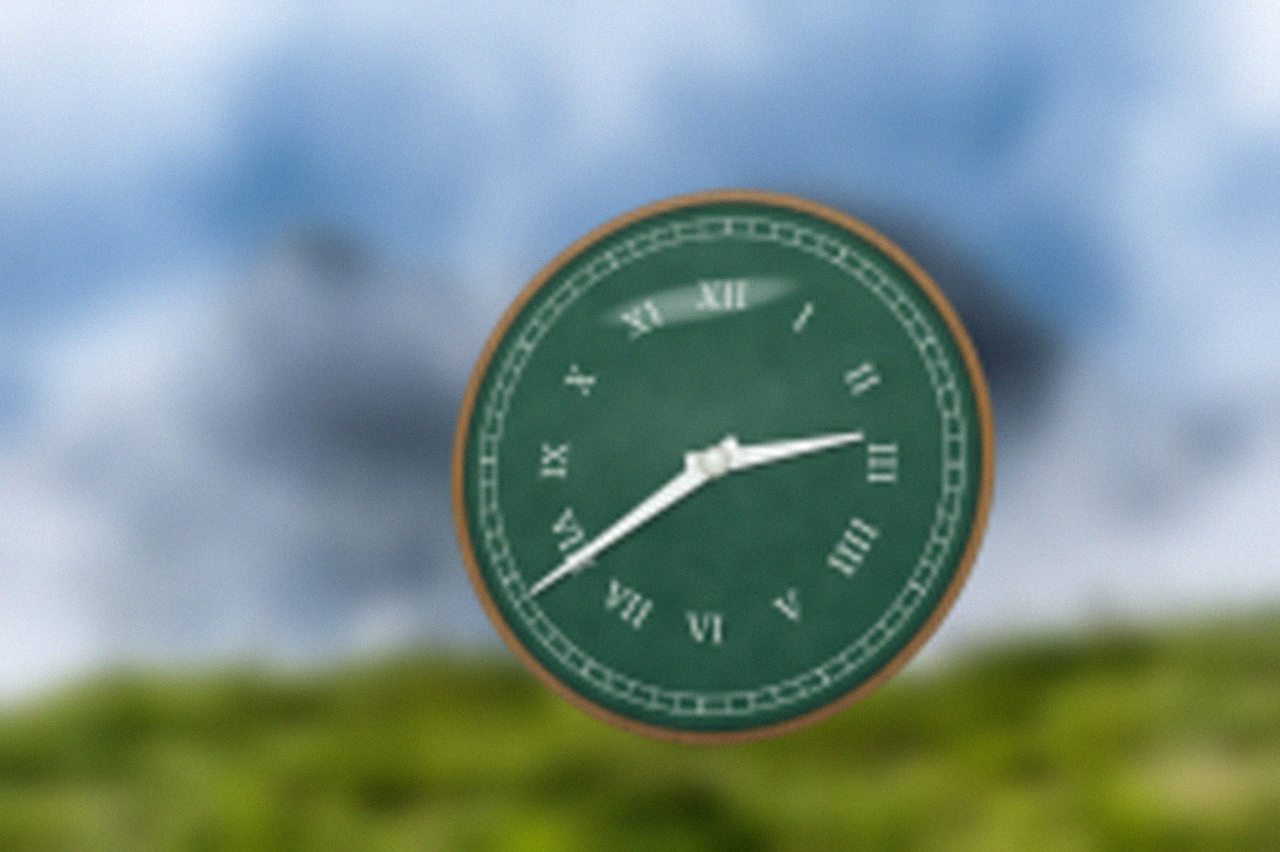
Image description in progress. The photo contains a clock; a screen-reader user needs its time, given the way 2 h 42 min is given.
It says 2 h 39 min
